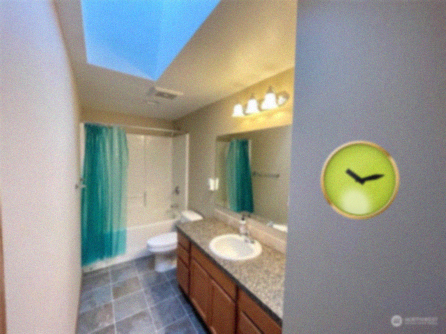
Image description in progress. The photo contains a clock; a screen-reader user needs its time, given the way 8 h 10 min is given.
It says 10 h 13 min
